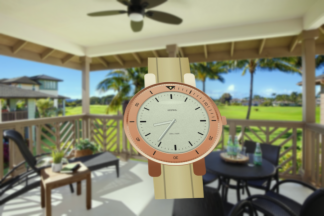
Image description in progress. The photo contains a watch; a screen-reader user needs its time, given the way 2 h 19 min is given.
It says 8 h 36 min
